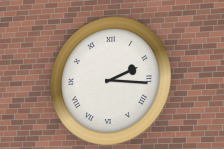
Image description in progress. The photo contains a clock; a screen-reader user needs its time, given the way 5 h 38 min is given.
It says 2 h 16 min
